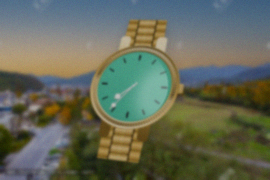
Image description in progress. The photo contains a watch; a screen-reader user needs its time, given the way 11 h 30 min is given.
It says 7 h 36 min
